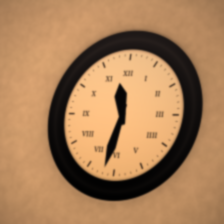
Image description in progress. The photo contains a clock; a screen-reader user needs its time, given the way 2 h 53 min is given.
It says 11 h 32 min
